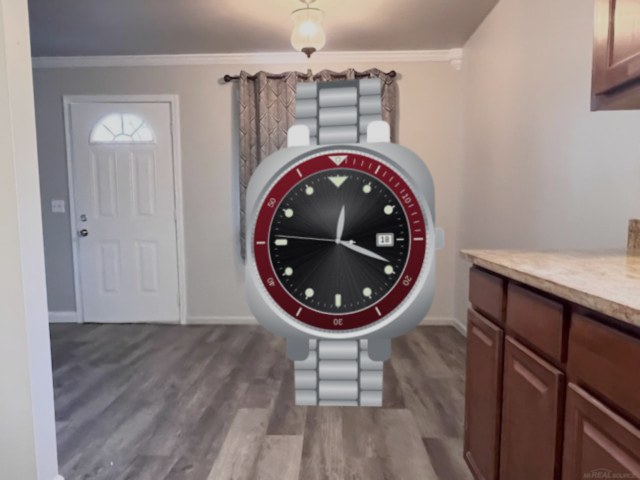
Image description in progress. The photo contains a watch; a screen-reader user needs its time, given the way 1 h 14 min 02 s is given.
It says 12 h 18 min 46 s
